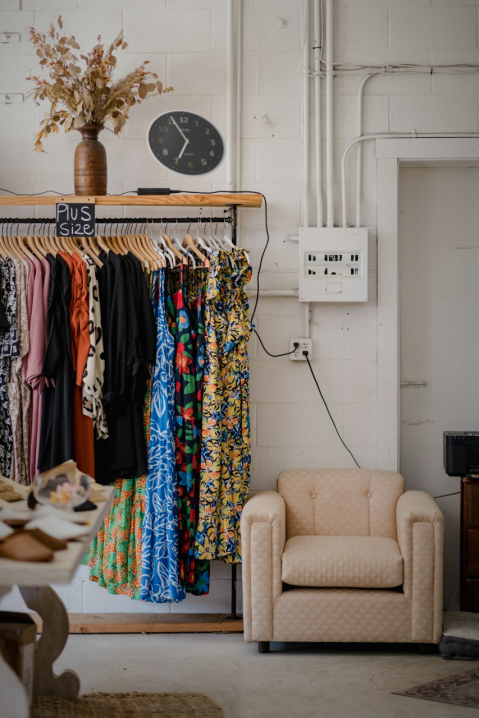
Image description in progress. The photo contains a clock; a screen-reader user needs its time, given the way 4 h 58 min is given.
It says 6 h 56 min
